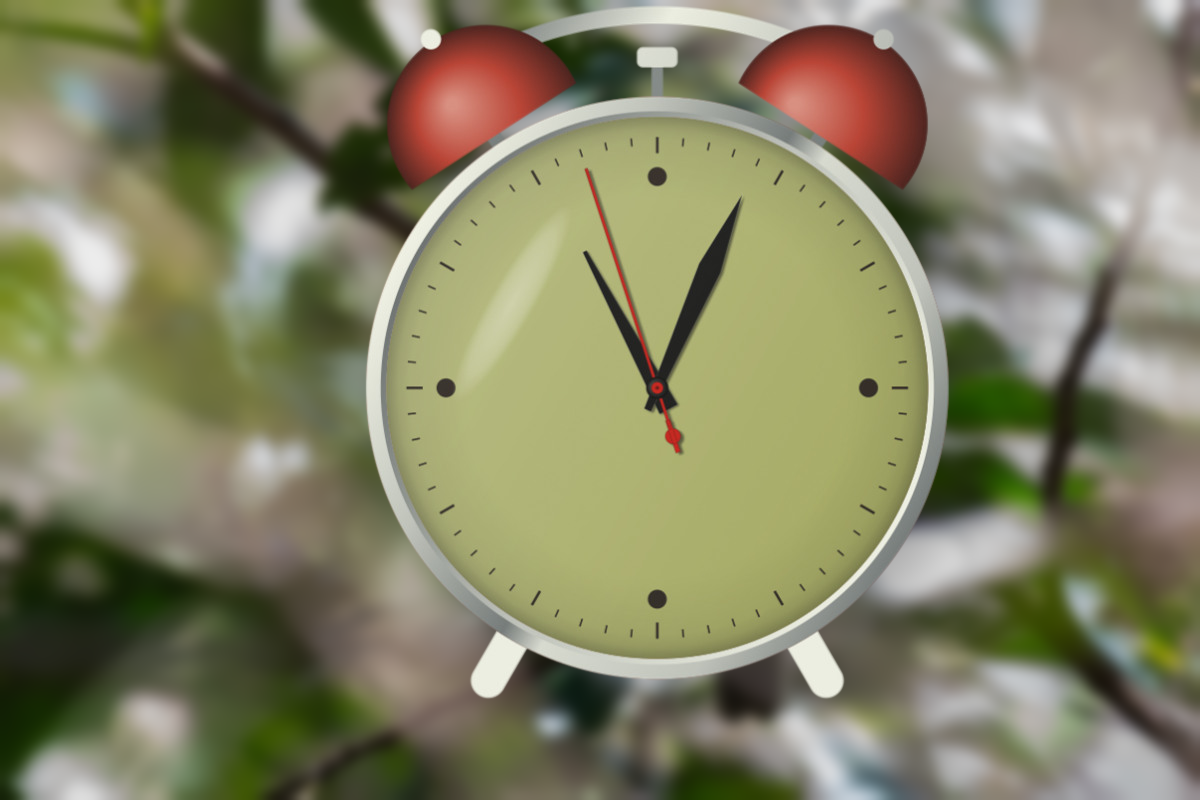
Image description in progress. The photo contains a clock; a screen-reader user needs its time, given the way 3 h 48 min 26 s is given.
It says 11 h 03 min 57 s
